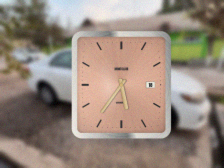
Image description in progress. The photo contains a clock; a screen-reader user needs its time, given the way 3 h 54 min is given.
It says 5 h 36 min
